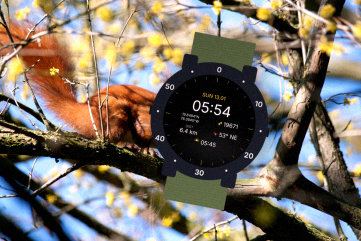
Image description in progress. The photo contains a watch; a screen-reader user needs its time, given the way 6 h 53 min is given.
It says 5 h 54 min
